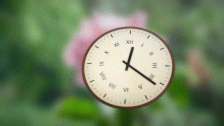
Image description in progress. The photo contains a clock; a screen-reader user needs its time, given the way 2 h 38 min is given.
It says 12 h 21 min
